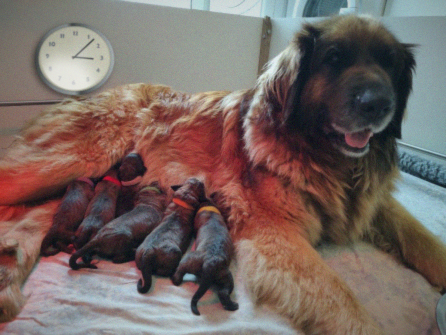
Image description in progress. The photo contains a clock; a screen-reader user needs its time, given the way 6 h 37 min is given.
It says 3 h 07 min
